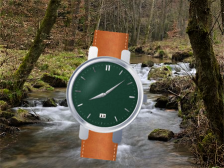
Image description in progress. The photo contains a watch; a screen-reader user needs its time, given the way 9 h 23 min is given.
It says 8 h 08 min
